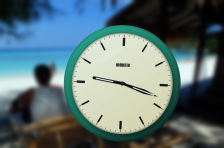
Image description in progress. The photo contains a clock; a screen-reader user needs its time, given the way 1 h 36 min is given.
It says 9 h 18 min
